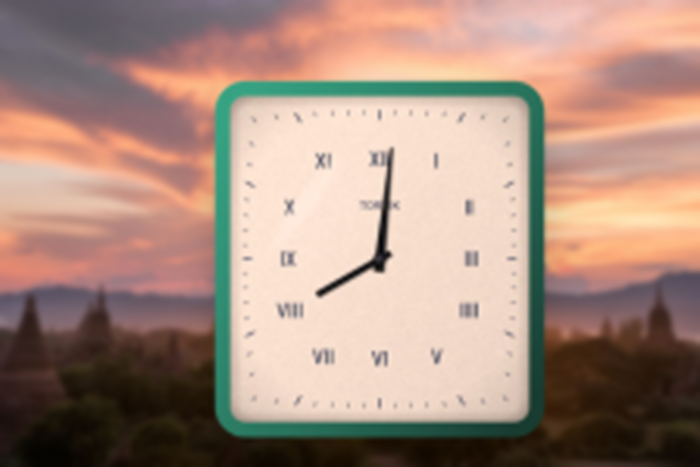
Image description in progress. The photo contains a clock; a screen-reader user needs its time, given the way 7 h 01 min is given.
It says 8 h 01 min
